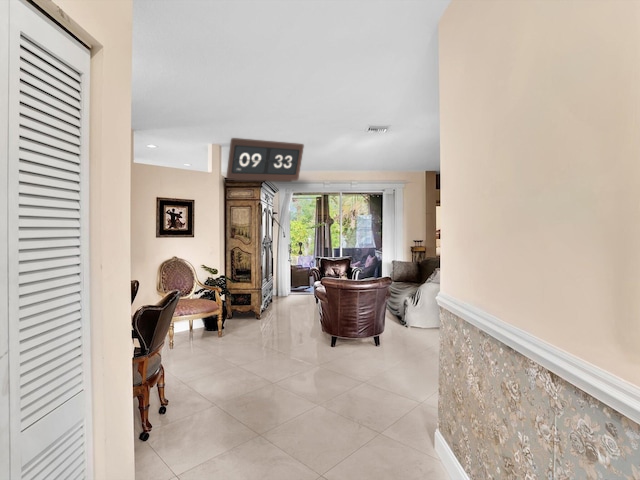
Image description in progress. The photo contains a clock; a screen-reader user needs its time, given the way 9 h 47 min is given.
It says 9 h 33 min
